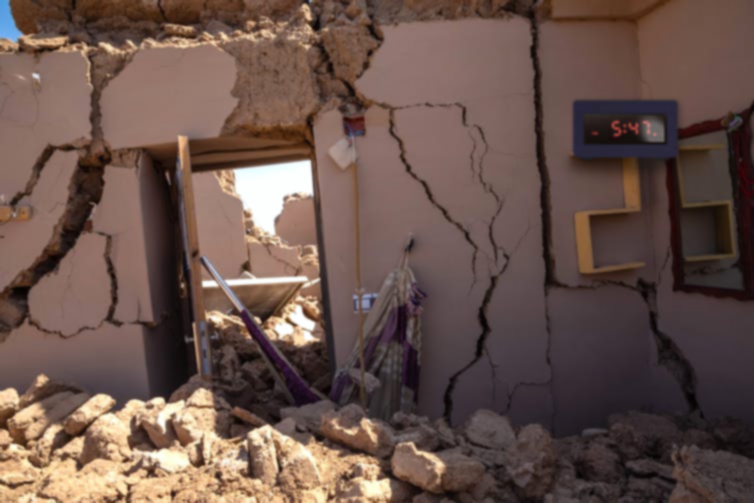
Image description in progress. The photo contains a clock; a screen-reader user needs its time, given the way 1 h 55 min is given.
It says 5 h 47 min
